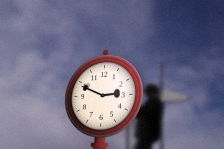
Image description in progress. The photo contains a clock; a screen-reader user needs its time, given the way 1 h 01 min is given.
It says 2 h 49 min
